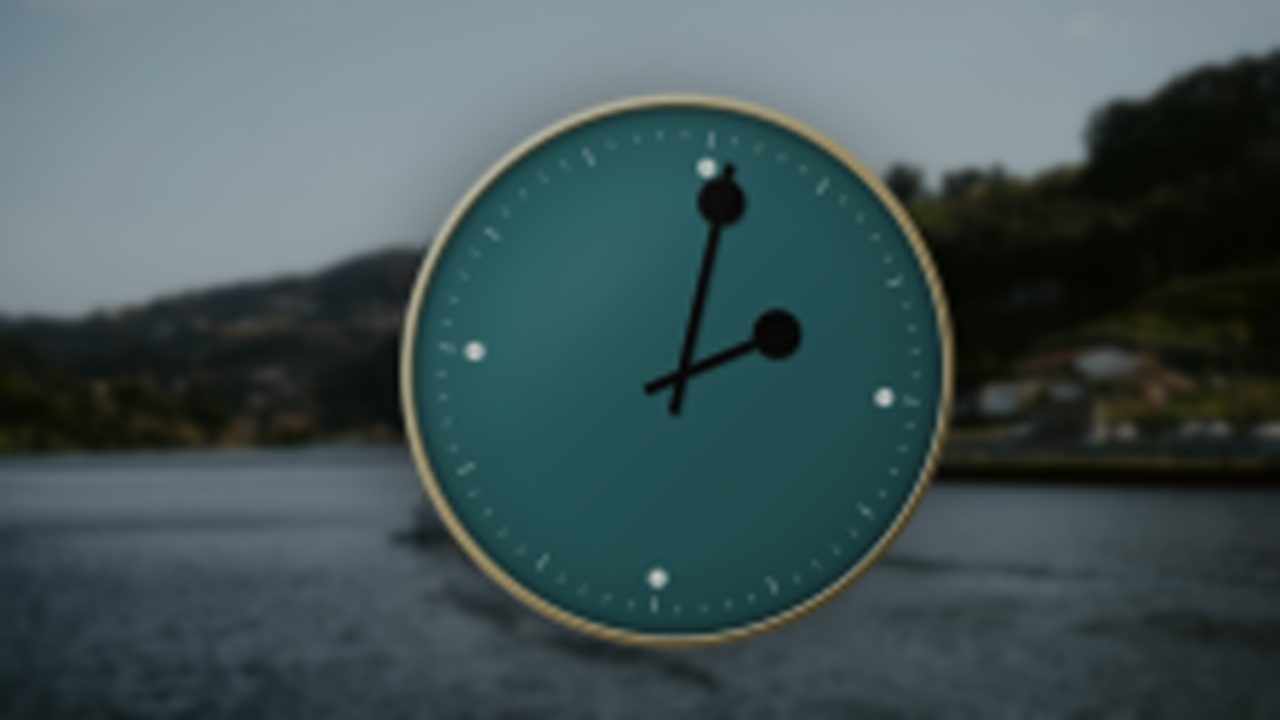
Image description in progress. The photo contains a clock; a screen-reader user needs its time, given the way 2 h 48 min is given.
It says 2 h 01 min
